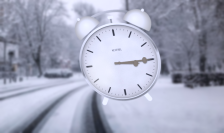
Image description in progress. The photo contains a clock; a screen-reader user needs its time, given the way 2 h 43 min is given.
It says 3 h 15 min
